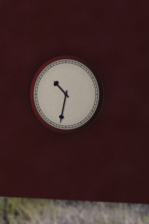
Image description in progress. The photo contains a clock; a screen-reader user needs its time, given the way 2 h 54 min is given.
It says 10 h 32 min
